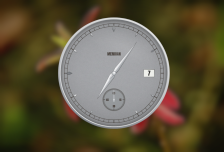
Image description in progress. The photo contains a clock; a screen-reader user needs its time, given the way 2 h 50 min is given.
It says 7 h 06 min
